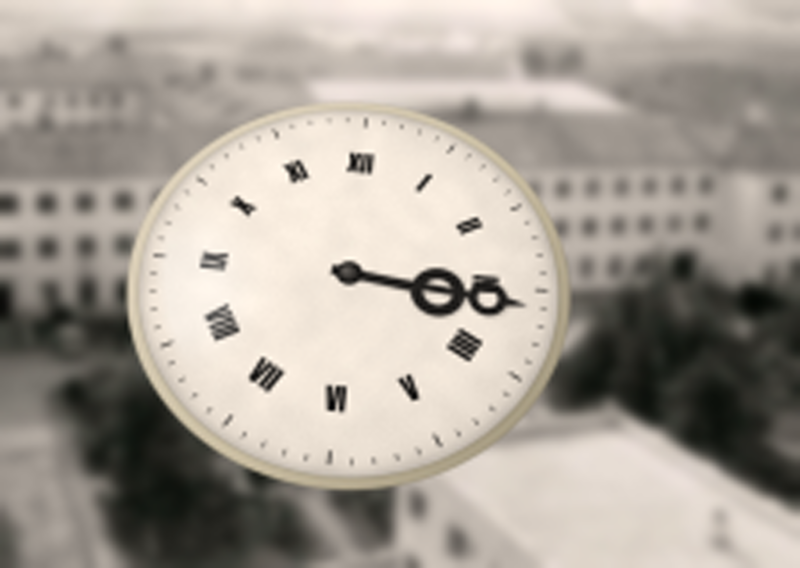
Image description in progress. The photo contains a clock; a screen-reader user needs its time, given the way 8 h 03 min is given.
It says 3 h 16 min
